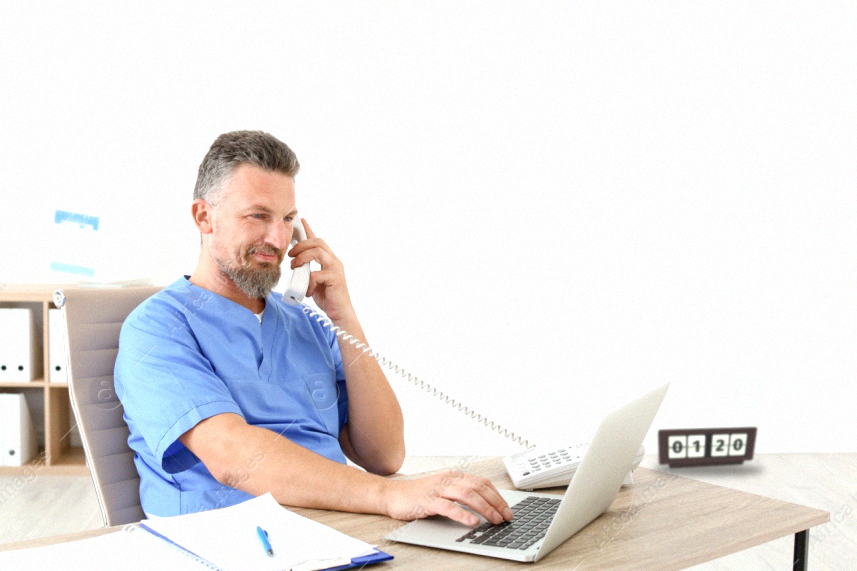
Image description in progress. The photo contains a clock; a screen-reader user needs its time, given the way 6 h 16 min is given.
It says 1 h 20 min
